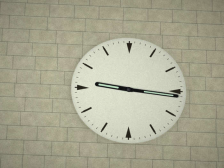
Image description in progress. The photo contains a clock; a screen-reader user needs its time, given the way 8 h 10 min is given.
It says 9 h 16 min
